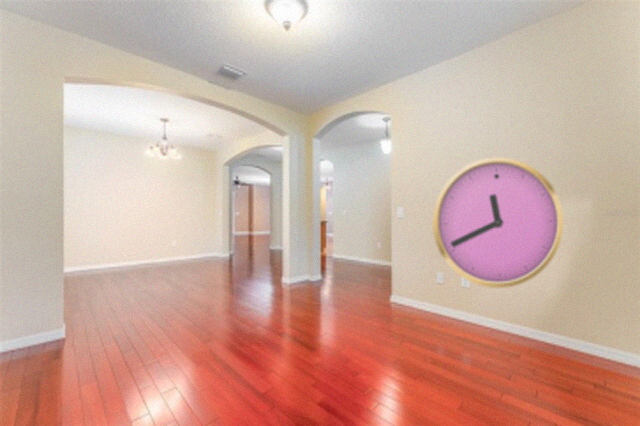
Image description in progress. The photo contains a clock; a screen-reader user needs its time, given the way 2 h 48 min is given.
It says 11 h 41 min
